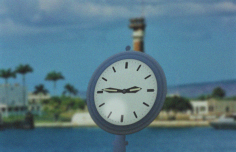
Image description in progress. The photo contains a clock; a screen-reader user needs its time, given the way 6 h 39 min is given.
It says 2 h 46 min
